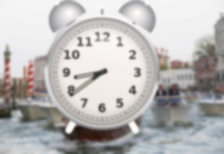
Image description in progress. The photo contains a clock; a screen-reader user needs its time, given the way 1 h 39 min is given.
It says 8 h 39 min
